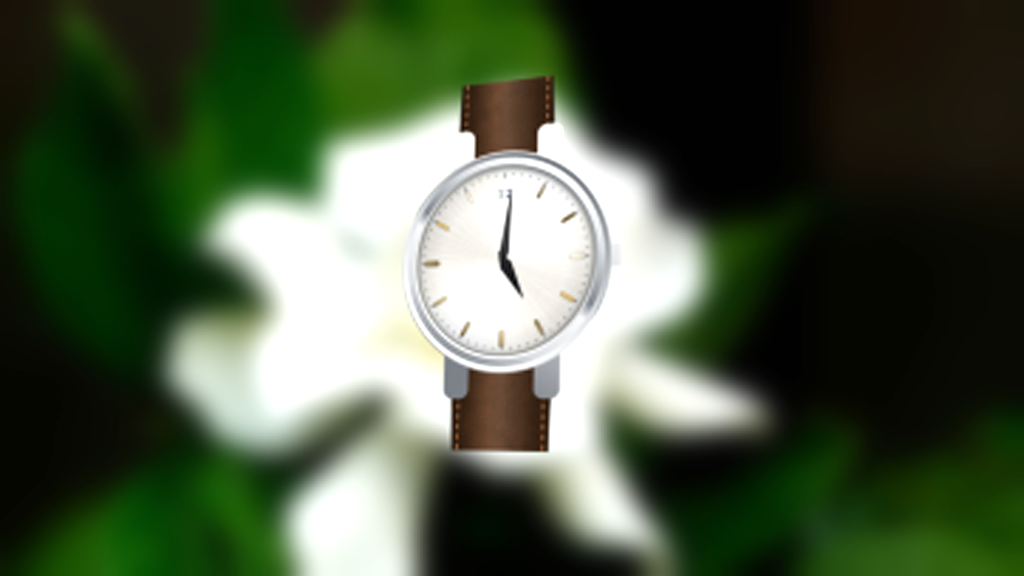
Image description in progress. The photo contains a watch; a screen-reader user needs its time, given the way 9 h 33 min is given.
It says 5 h 01 min
